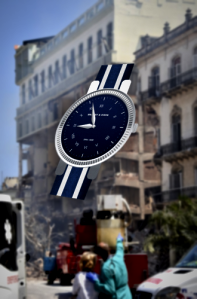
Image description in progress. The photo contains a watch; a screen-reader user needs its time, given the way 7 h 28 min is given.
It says 8 h 56 min
